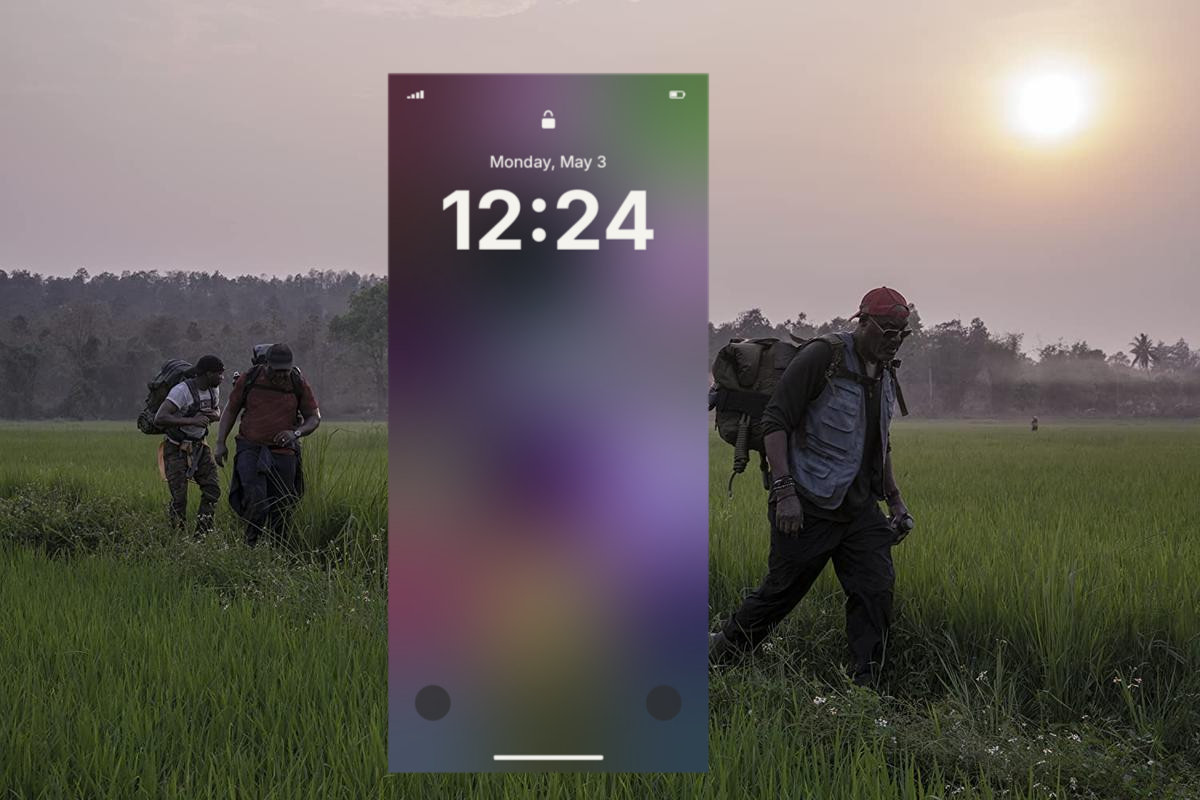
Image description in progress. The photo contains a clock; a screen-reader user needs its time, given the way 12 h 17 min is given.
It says 12 h 24 min
